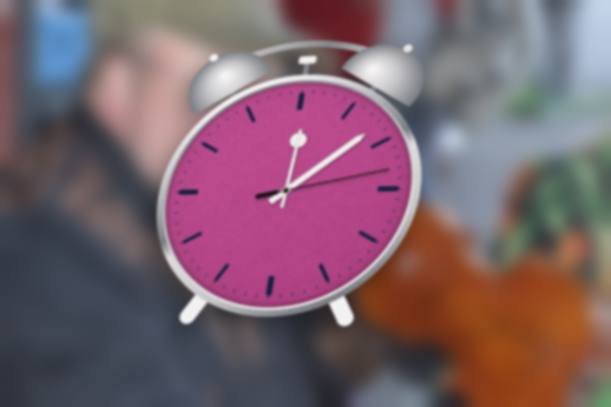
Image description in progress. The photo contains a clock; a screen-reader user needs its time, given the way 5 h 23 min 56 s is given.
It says 12 h 08 min 13 s
